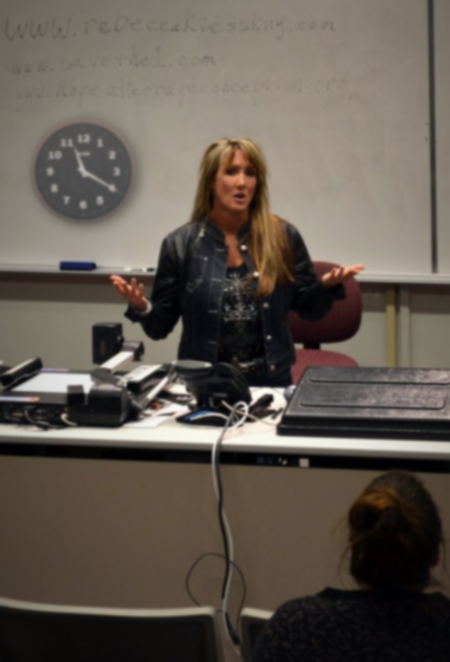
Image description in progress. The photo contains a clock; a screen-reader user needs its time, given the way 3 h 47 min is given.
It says 11 h 20 min
